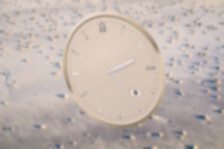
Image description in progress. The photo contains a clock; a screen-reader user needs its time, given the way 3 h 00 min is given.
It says 2 h 26 min
